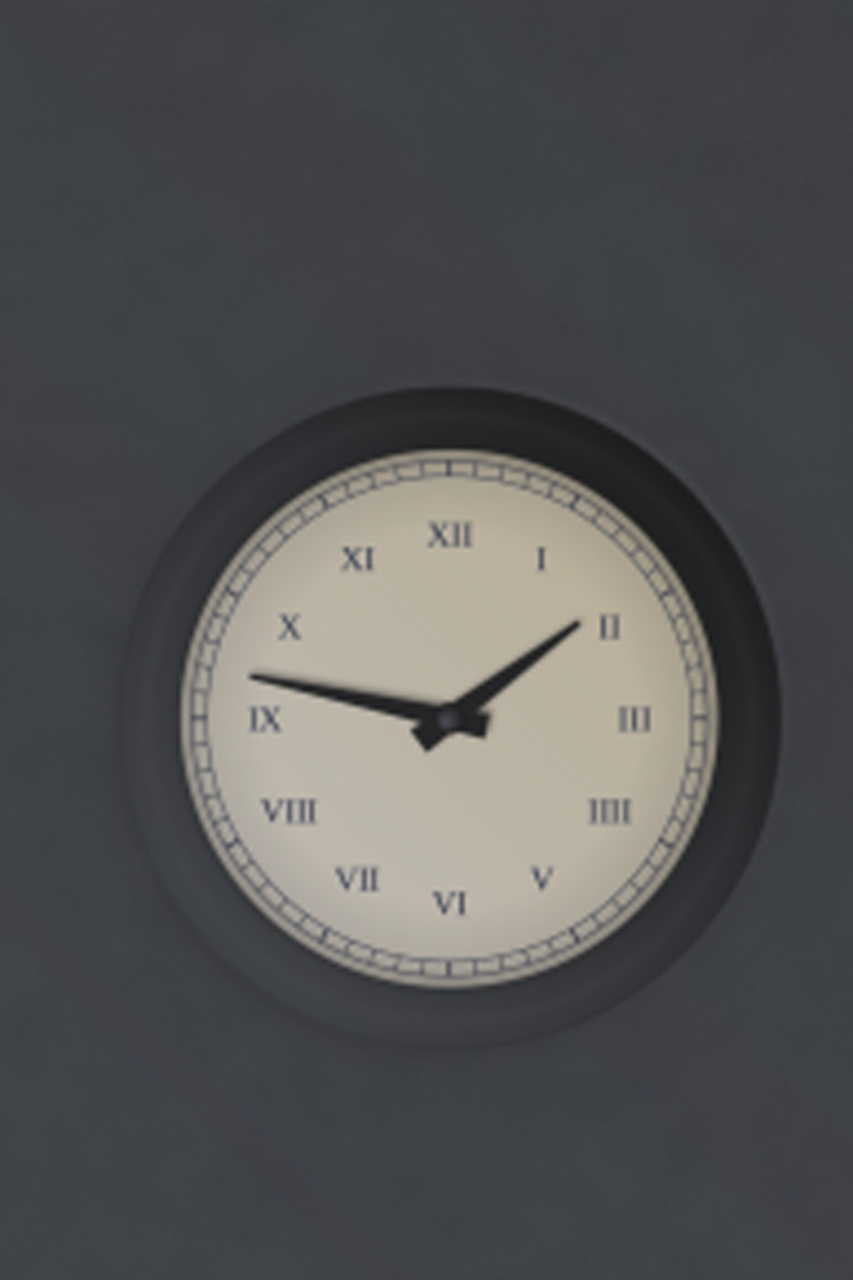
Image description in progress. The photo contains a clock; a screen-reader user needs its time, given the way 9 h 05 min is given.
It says 1 h 47 min
